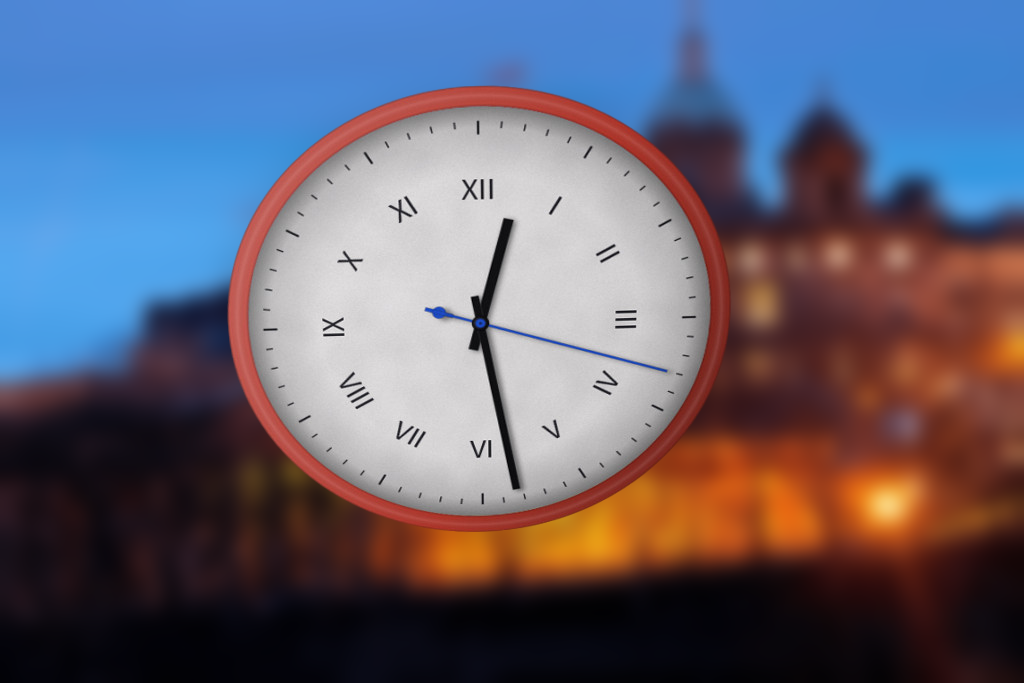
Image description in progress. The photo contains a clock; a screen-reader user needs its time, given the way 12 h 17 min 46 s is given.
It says 12 h 28 min 18 s
